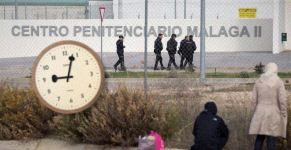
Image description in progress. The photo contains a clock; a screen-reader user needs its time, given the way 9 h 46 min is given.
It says 9 h 03 min
